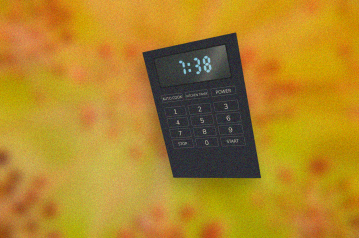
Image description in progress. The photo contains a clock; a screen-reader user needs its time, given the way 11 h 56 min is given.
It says 7 h 38 min
